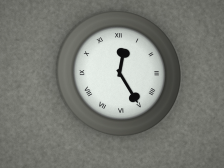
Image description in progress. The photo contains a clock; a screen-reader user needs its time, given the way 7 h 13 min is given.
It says 12 h 25 min
